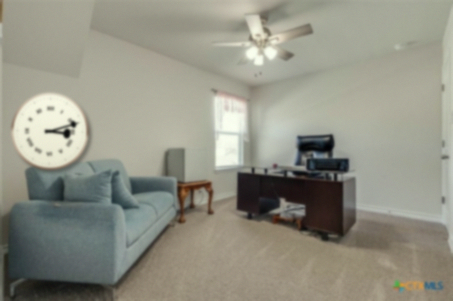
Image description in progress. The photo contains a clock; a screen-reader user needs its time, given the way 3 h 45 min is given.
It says 3 h 12 min
